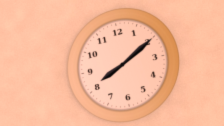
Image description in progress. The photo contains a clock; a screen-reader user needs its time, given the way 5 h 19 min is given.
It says 8 h 10 min
